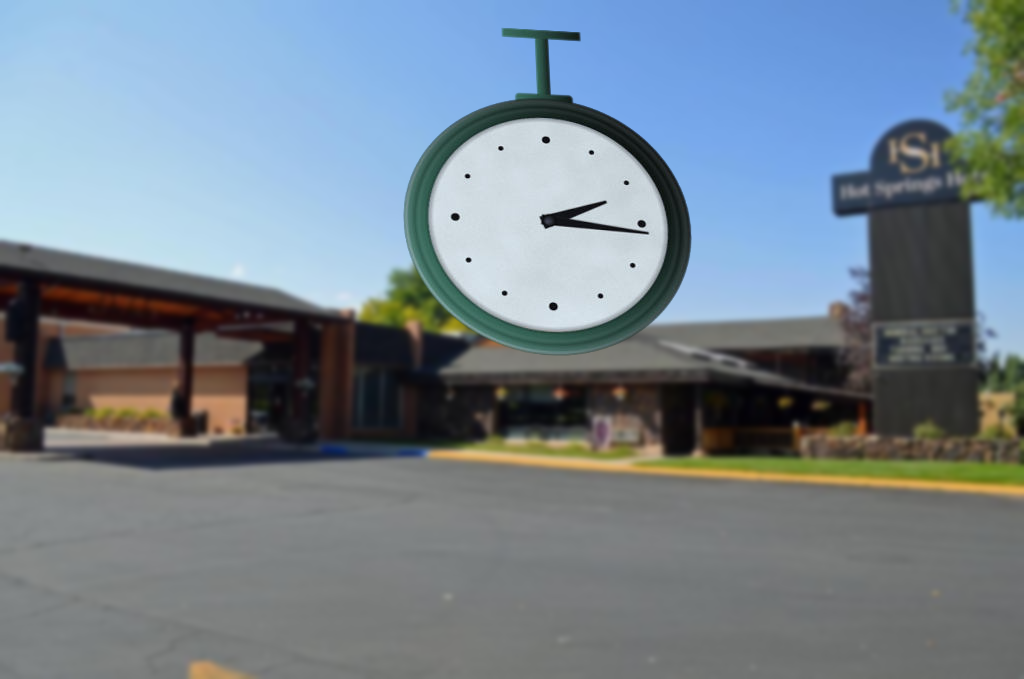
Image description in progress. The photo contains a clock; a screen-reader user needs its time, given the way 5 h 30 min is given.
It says 2 h 16 min
